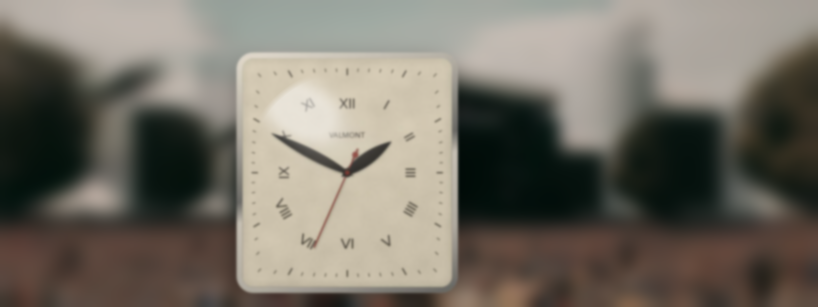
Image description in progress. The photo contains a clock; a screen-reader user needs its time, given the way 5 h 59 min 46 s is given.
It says 1 h 49 min 34 s
